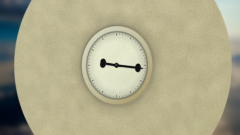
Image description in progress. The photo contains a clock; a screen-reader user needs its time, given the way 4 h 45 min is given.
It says 9 h 16 min
